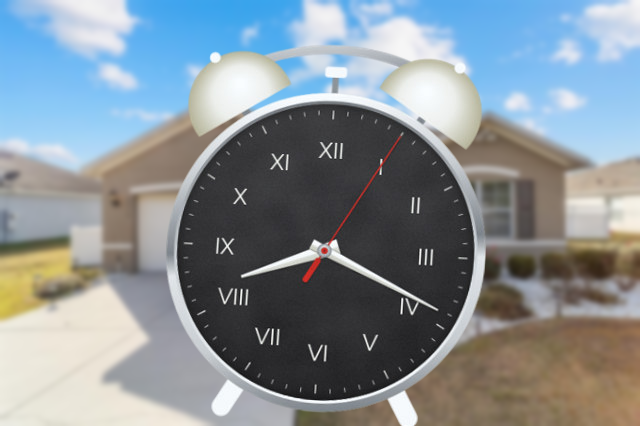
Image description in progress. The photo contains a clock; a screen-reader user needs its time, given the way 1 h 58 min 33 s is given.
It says 8 h 19 min 05 s
